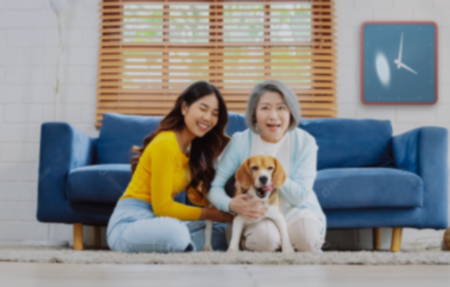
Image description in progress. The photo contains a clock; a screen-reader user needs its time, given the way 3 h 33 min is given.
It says 4 h 01 min
